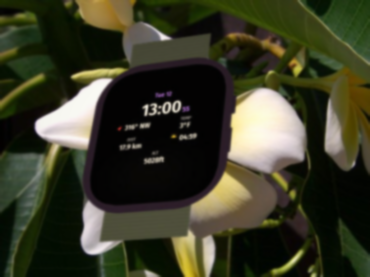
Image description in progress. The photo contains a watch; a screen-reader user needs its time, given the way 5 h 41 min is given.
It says 13 h 00 min
